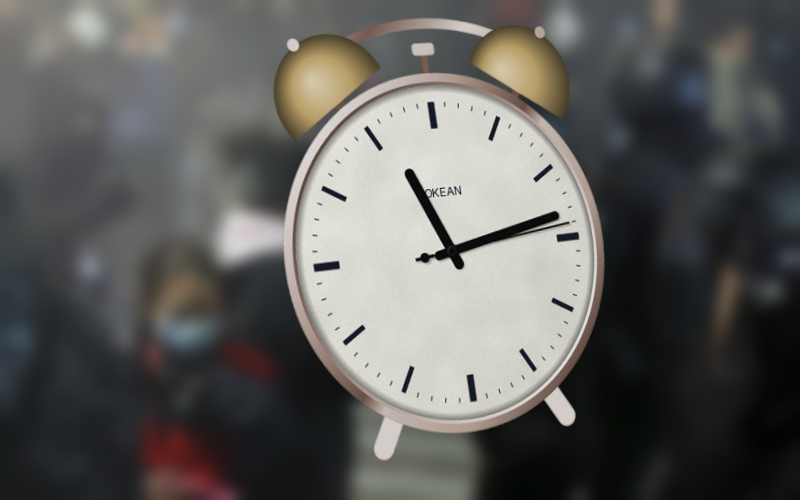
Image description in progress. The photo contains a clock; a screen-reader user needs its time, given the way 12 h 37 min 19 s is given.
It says 11 h 13 min 14 s
